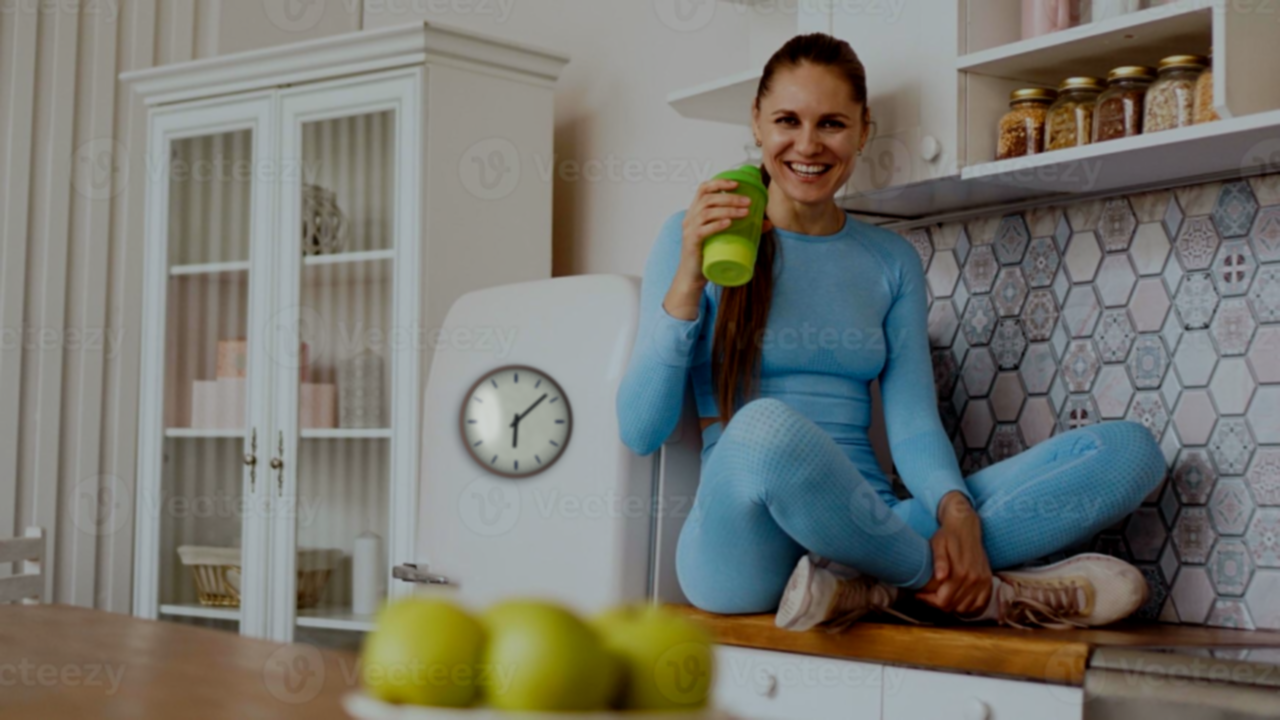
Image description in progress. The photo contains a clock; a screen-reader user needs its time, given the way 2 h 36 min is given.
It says 6 h 08 min
